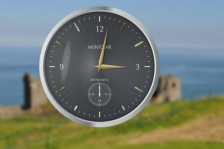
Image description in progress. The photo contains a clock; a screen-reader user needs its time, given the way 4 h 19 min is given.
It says 3 h 02 min
